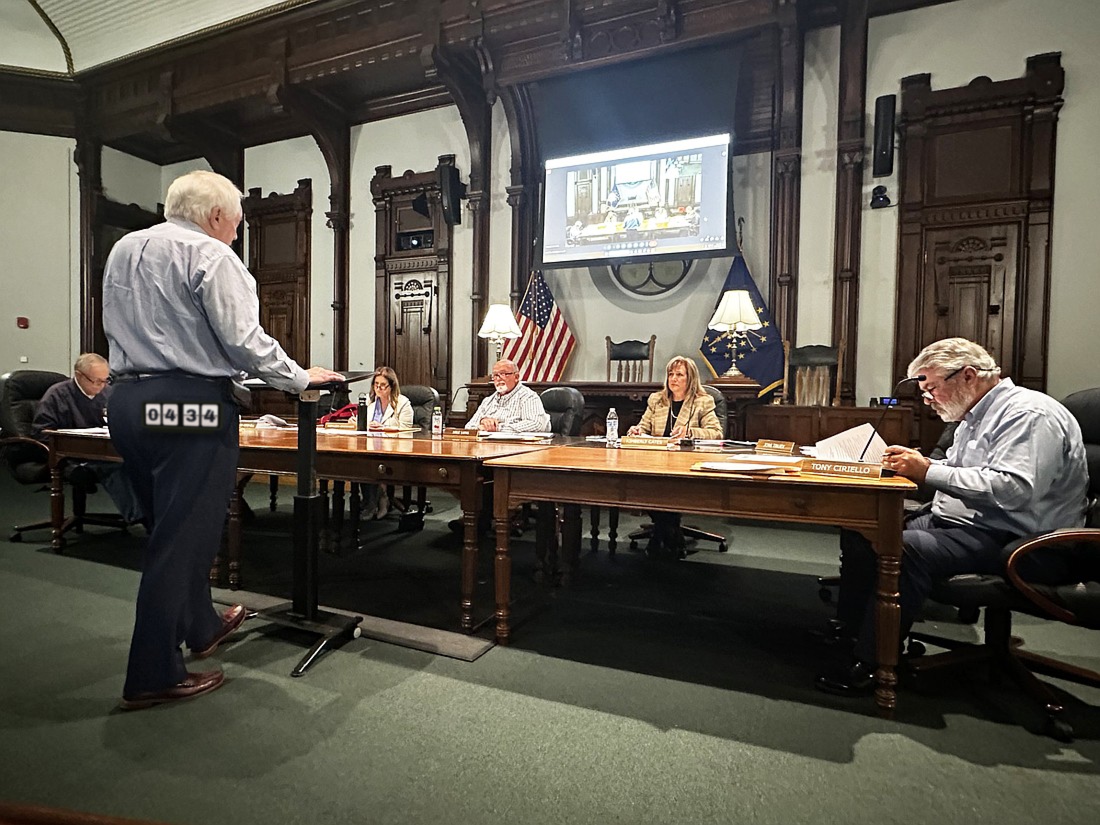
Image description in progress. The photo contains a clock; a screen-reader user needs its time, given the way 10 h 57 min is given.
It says 4 h 34 min
